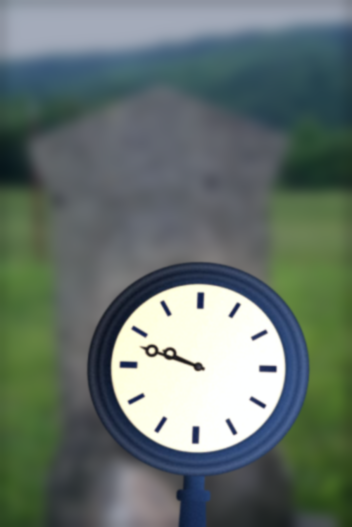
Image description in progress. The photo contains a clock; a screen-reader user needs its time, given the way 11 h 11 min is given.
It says 9 h 48 min
